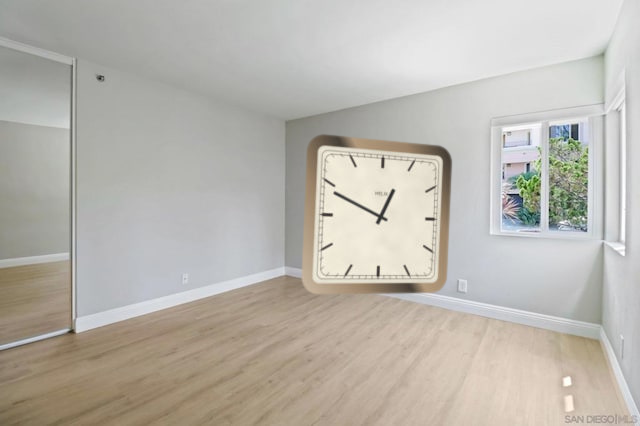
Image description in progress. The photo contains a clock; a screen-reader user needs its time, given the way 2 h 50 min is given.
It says 12 h 49 min
